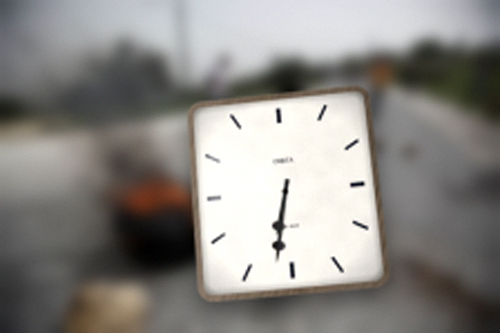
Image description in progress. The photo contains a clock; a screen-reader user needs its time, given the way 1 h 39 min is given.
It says 6 h 32 min
